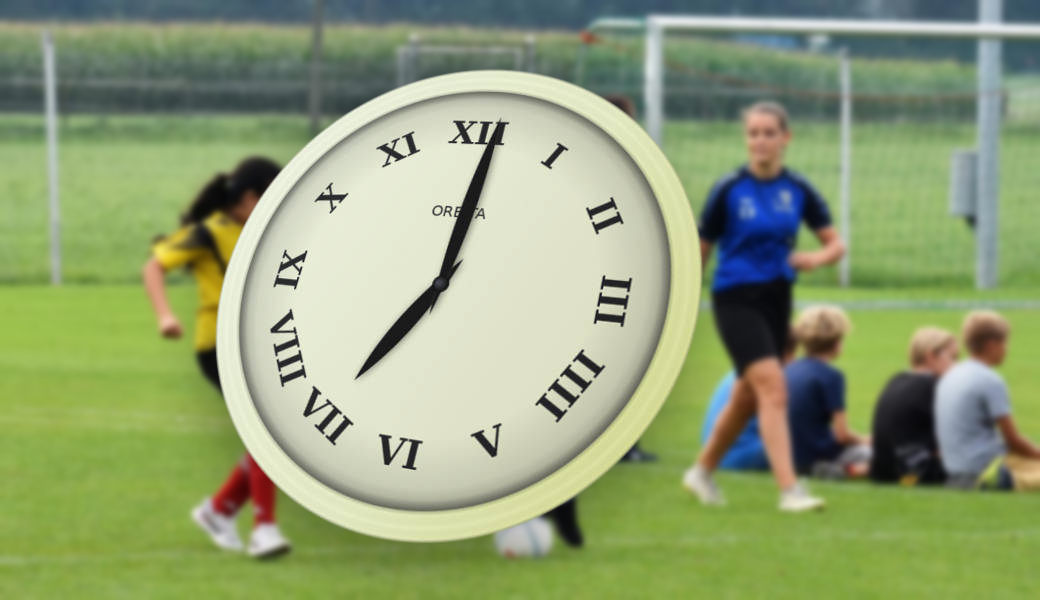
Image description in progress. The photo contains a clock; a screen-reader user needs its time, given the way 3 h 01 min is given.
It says 7 h 01 min
